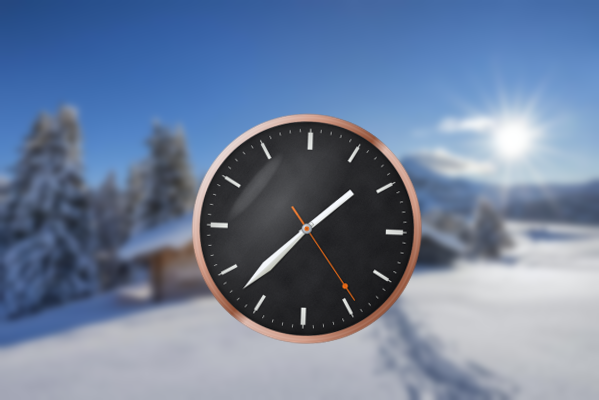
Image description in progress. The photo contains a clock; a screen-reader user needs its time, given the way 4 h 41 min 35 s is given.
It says 1 h 37 min 24 s
